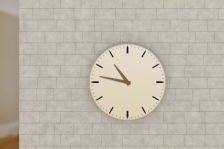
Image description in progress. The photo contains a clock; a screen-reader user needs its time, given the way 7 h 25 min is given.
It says 10 h 47 min
